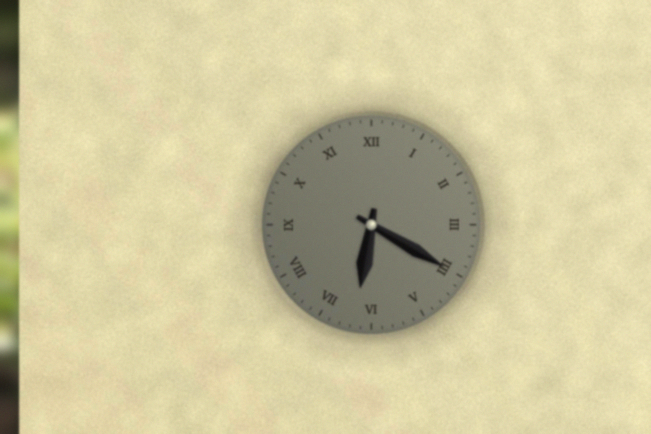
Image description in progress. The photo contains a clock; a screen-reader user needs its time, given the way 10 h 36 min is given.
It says 6 h 20 min
